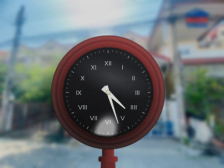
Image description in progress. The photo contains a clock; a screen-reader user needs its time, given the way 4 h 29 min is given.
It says 4 h 27 min
